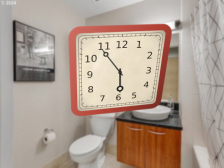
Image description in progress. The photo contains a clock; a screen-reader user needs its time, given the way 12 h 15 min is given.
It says 5 h 54 min
